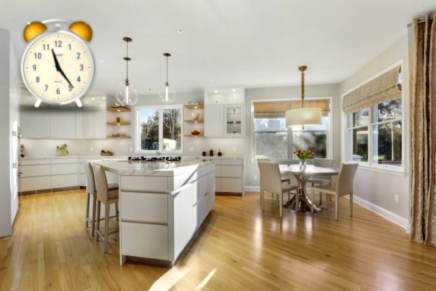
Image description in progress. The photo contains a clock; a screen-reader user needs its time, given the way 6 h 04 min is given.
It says 11 h 24 min
